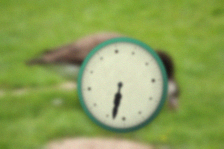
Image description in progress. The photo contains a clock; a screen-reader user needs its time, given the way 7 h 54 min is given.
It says 6 h 33 min
